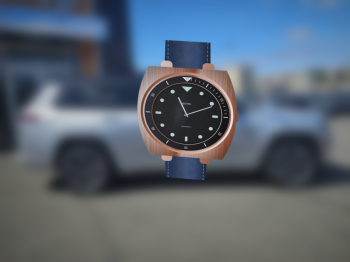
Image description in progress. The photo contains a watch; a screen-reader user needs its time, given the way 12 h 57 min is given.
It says 11 h 11 min
